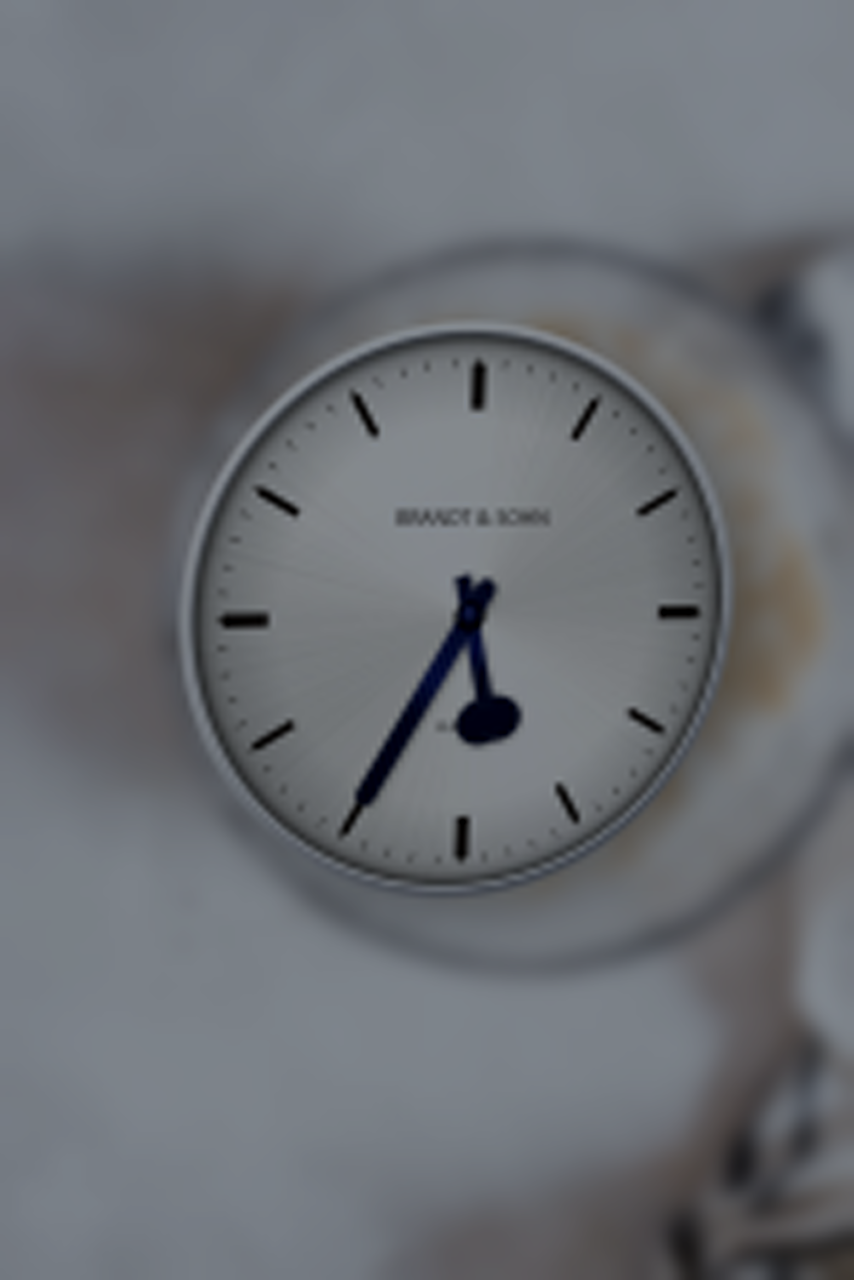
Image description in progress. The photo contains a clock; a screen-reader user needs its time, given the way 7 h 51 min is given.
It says 5 h 35 min
